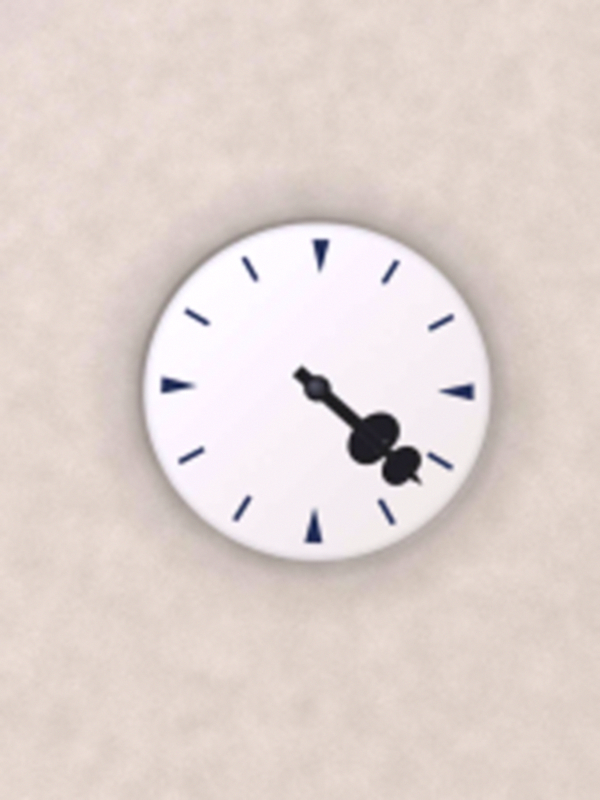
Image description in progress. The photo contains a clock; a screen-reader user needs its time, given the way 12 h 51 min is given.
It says 4 h 22 min
